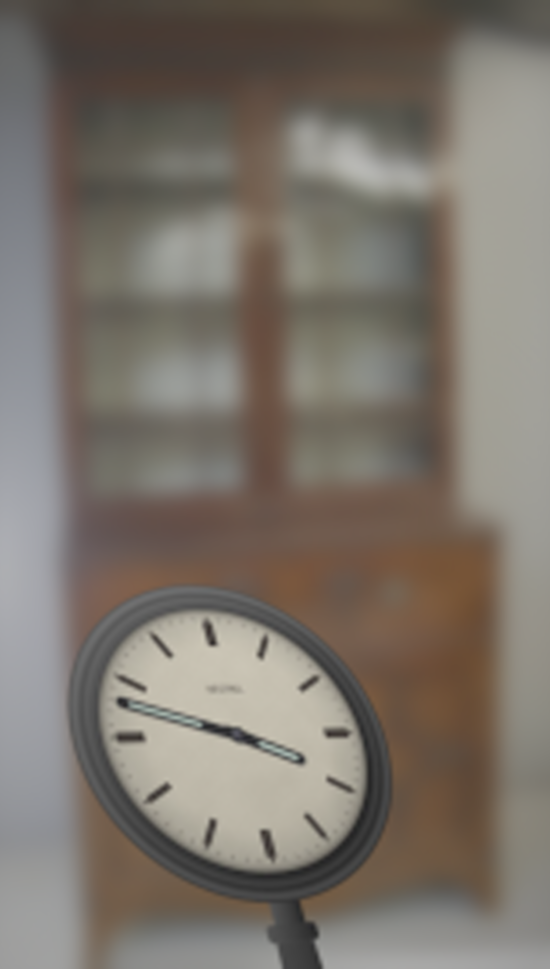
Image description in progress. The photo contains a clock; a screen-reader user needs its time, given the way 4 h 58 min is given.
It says 3 h 48 min
